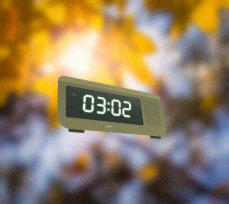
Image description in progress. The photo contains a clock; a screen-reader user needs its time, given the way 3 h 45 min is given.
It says 3 h 02 min
